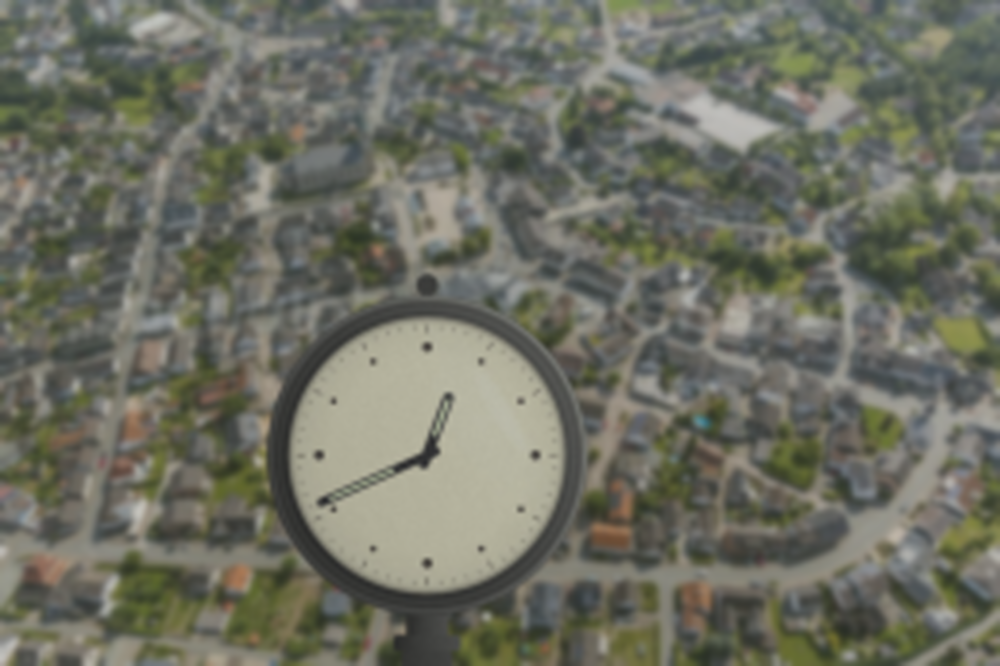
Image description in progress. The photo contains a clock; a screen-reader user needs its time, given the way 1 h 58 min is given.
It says 12 h 41 min
